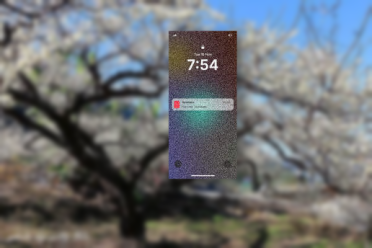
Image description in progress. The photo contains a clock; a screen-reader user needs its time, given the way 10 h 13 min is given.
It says 7 h 54 min
